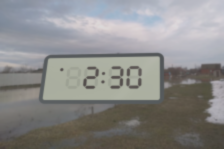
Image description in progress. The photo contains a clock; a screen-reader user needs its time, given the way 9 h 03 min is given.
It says 2 h 30 min
